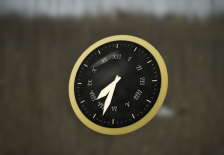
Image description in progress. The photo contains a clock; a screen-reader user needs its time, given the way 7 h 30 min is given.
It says 7 h 33 min
